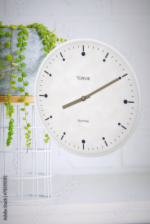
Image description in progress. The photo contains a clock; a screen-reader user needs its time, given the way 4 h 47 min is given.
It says 8 h 10 min
